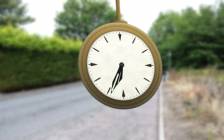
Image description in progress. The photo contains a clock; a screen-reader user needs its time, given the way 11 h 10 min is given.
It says 6 h 34 min
